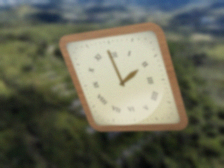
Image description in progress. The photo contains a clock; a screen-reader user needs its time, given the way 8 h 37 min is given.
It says 1 h 59 min
